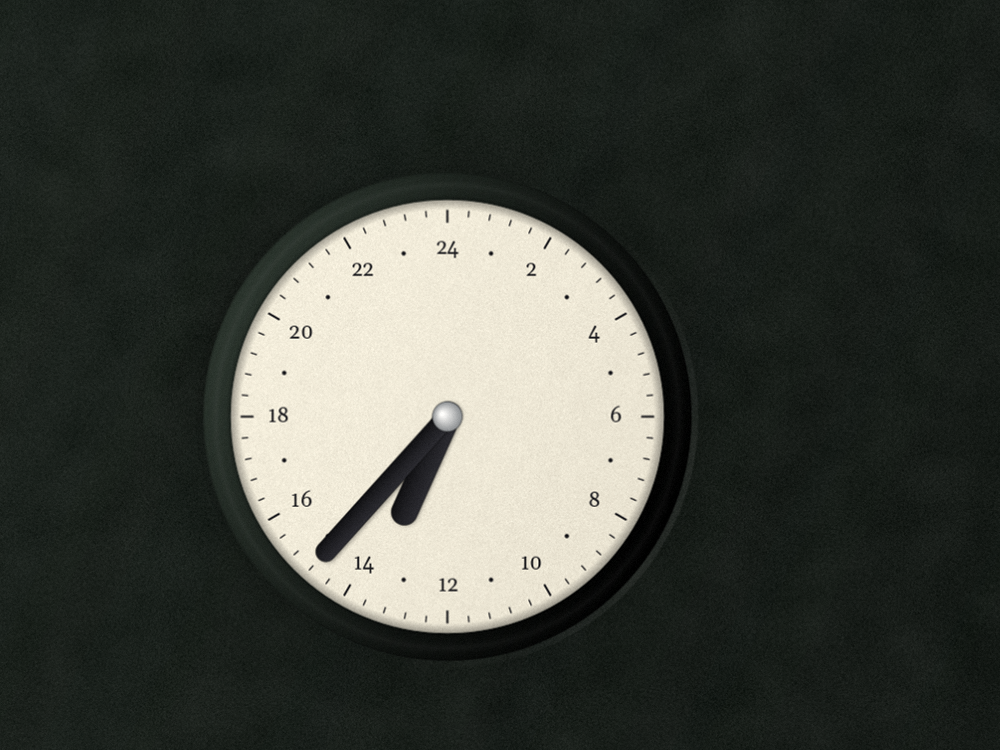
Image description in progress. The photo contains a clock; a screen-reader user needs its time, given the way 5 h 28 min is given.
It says 13 h 37 min
